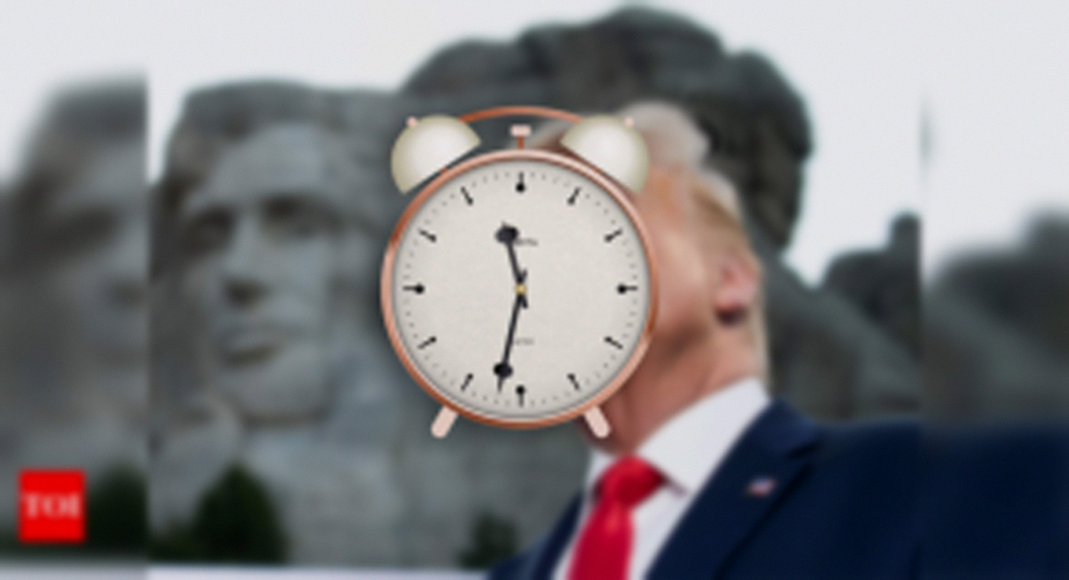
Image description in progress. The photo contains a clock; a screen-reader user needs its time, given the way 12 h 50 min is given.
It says 11 h 32 min
